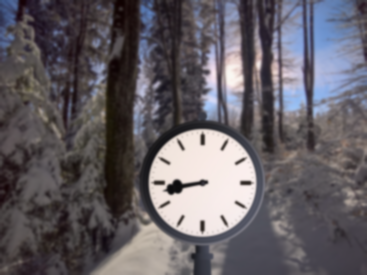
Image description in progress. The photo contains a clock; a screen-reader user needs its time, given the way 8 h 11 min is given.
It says 8 h 43 min
